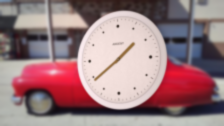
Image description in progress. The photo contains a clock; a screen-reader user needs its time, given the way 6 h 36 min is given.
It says 1 h 39 min
